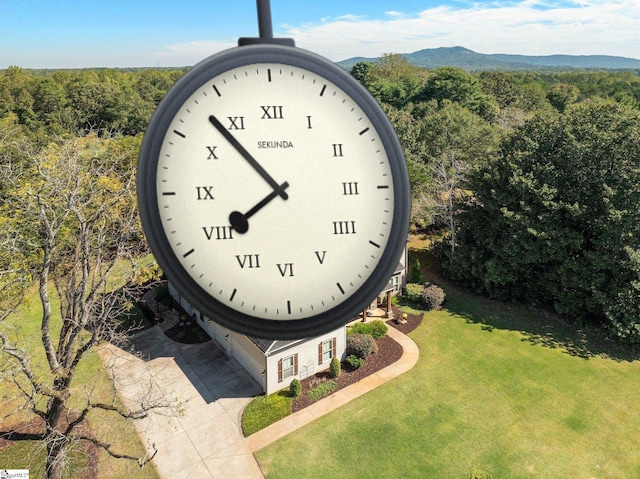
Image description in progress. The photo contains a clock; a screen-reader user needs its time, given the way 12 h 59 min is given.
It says 7 h 53 min
